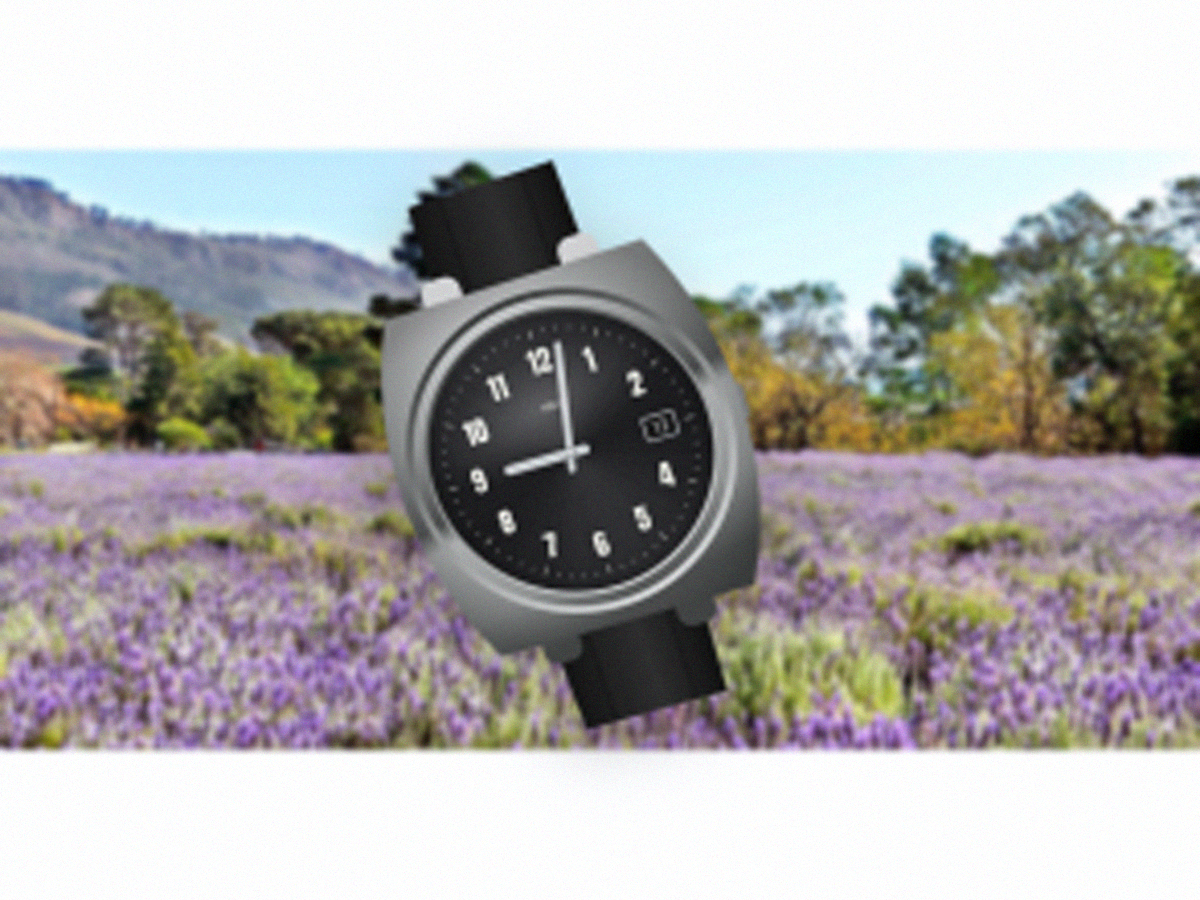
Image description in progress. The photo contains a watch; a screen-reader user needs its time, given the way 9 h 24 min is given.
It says 9 h 02 min
